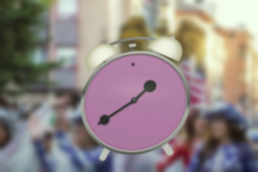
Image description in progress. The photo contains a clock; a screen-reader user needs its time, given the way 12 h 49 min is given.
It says 1 h 40 min
